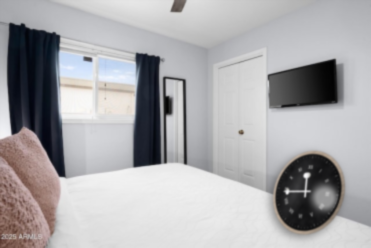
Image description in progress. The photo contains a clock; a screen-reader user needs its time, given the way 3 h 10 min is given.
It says 11 h 44 min
